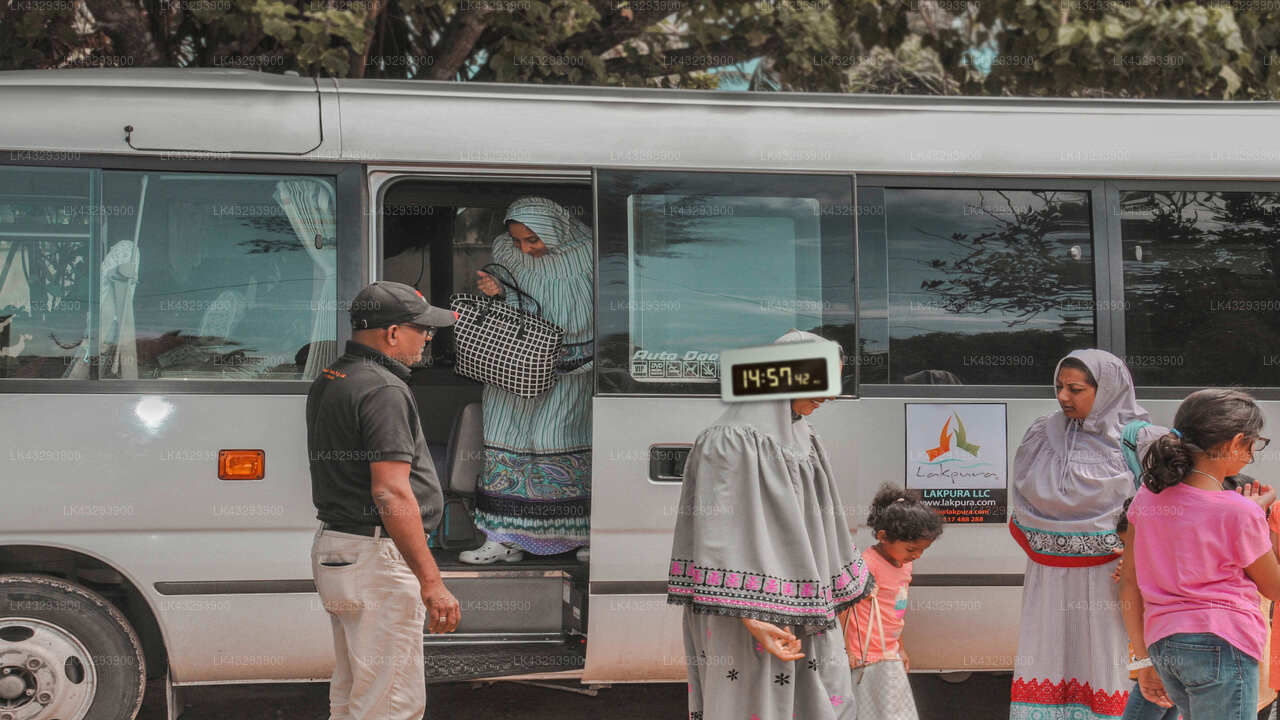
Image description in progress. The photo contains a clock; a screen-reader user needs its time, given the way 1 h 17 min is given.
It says 14 h 57 min
